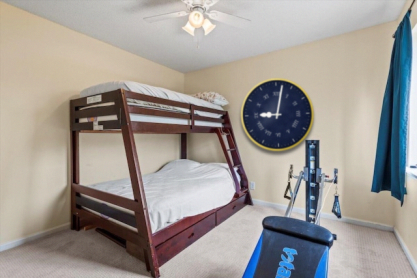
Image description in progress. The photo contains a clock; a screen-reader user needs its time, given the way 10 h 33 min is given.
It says 9 h 02 min
